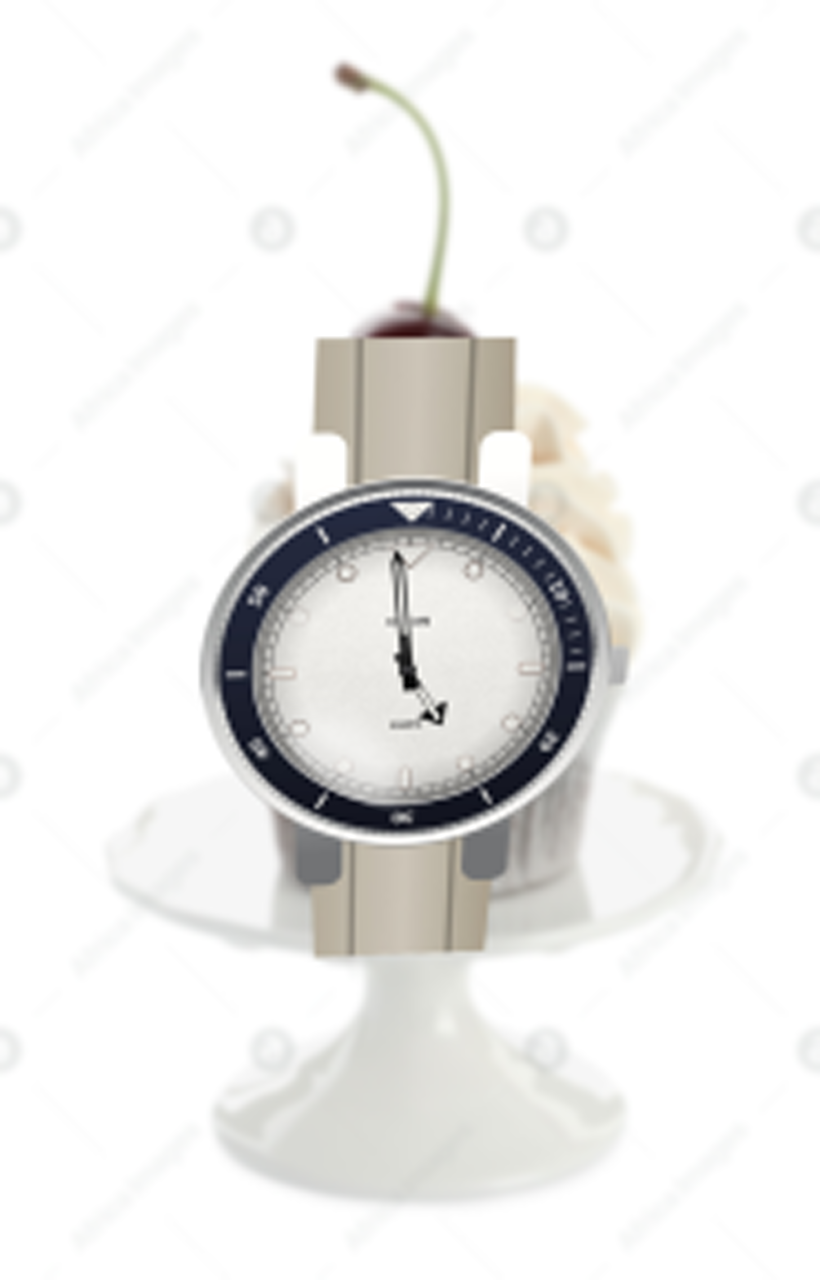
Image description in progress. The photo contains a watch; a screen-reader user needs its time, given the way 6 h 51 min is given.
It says 4 h 59 min
